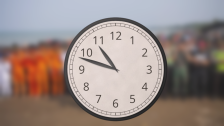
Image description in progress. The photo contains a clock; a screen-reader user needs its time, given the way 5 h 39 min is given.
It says 10 h 48 min
